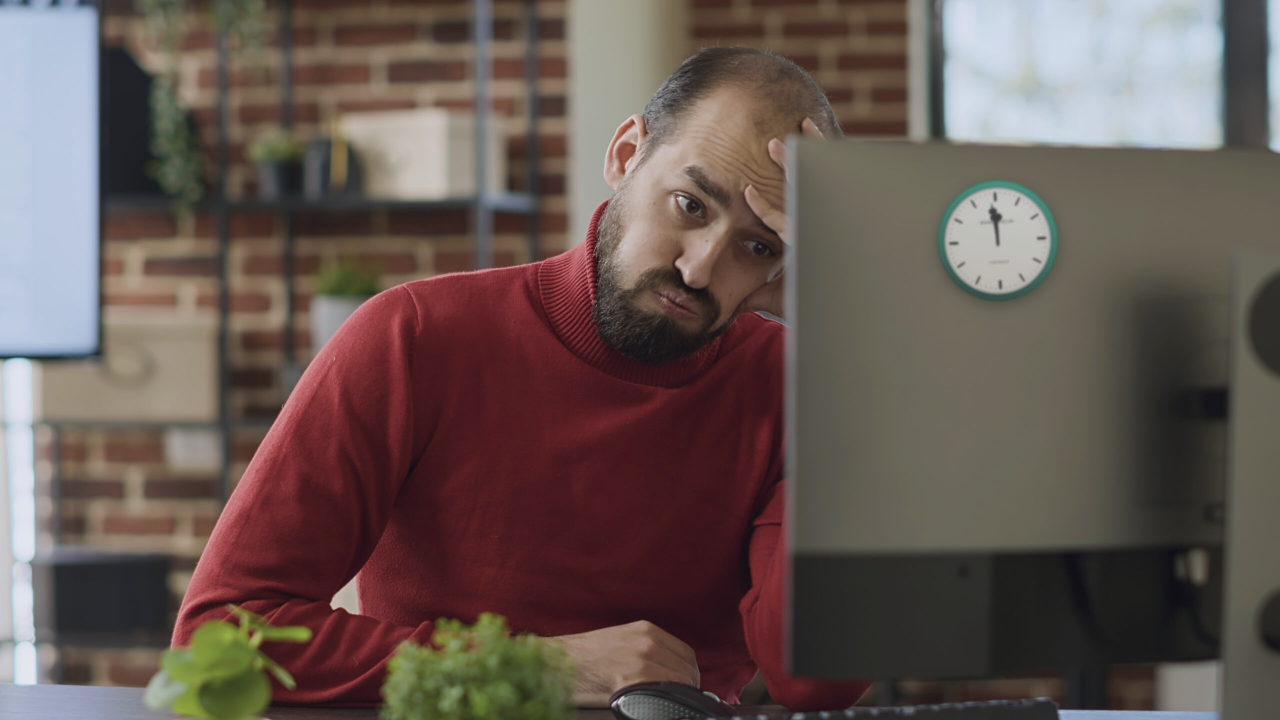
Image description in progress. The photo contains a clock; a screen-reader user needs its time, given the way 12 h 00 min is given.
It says 11 h 59 min
